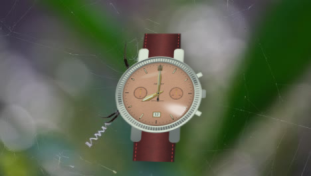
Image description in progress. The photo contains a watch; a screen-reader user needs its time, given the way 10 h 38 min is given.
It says 8 h 00 min
